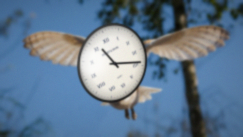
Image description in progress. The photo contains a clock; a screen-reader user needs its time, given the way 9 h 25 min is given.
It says 11 h 19 min
